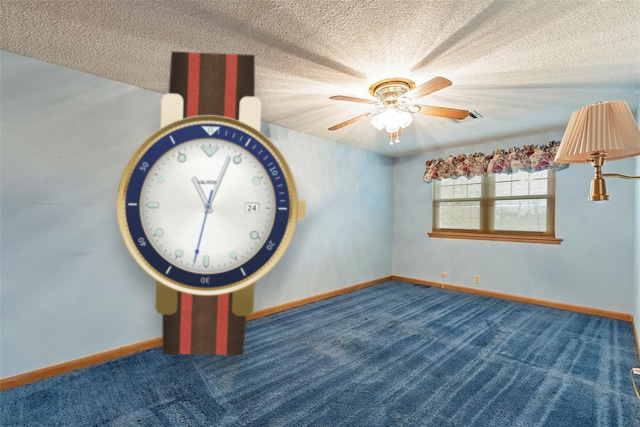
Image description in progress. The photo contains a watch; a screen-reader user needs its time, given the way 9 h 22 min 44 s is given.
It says 11 h 03 min 32 s
